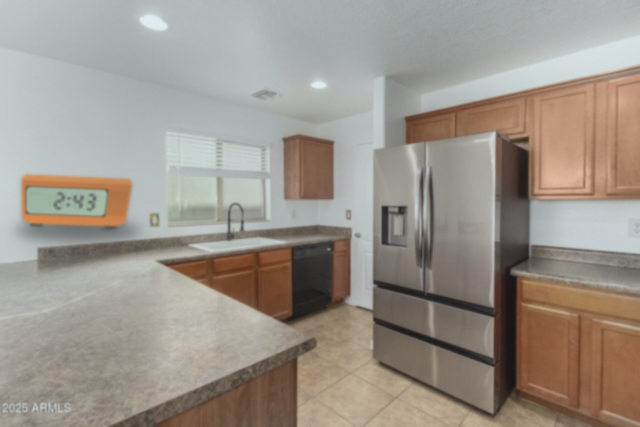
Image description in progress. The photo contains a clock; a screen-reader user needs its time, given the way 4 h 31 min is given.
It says 2 h 43 min
